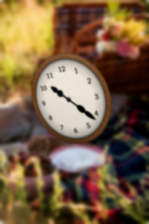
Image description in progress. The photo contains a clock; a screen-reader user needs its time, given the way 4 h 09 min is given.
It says 10 h 22 min
